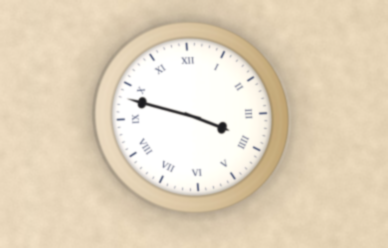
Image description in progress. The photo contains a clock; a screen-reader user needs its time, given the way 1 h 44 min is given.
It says 3 h 48 min
